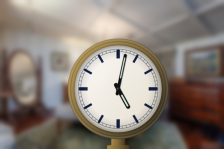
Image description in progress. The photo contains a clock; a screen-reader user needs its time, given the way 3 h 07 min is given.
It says 5 h 02 min
